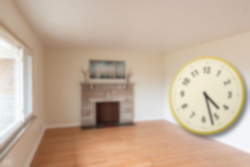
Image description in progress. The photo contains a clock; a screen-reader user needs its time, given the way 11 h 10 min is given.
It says 4 h 27 min
